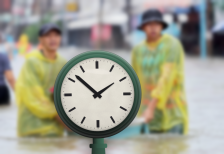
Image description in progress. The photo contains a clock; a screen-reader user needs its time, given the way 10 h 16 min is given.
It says 1 h 52 min
